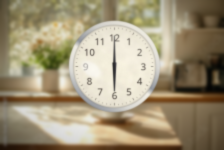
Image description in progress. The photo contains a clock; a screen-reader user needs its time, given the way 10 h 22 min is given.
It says 6 h 00 min
